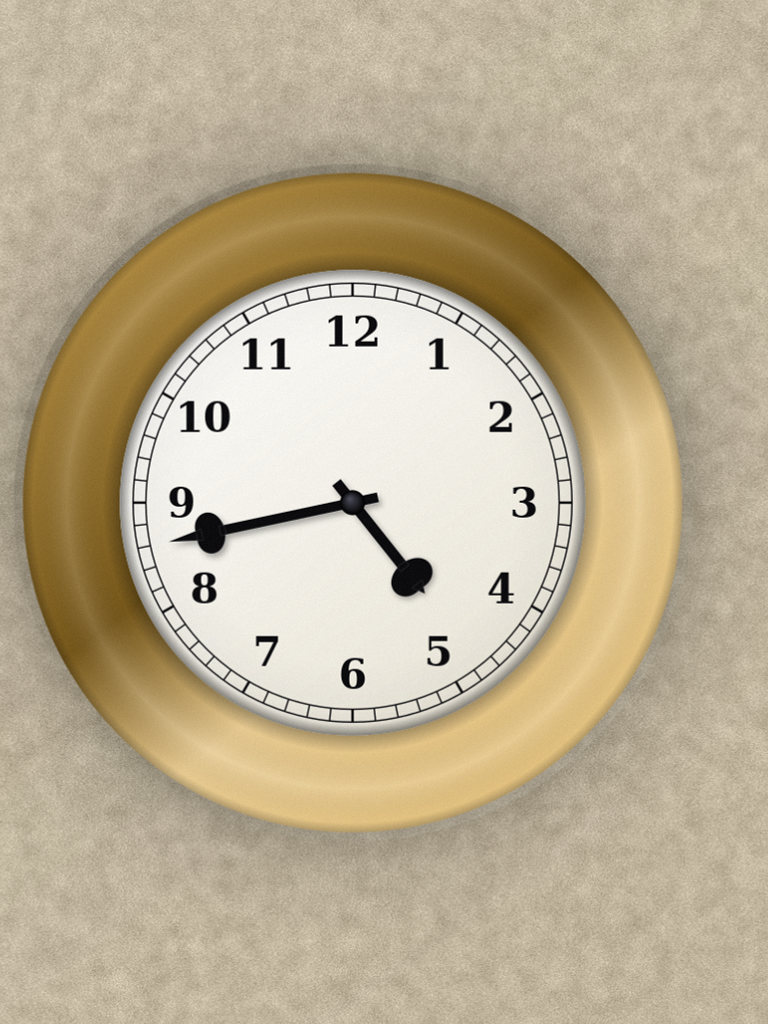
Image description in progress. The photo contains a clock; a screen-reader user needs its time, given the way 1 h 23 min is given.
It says 4 h 43 min
